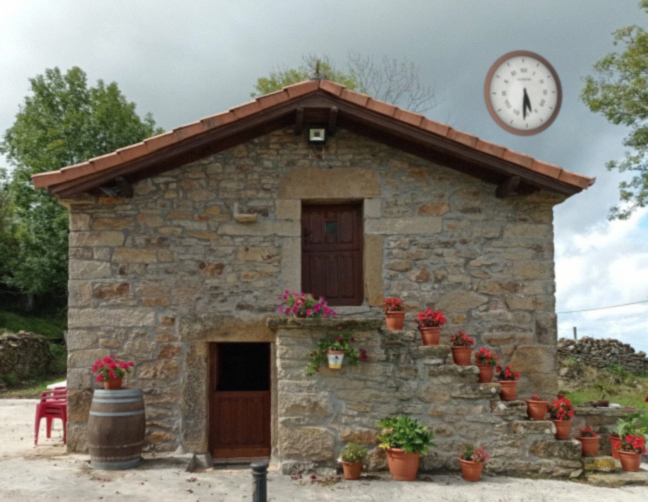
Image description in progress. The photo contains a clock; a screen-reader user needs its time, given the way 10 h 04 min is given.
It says 5 h 31 min
